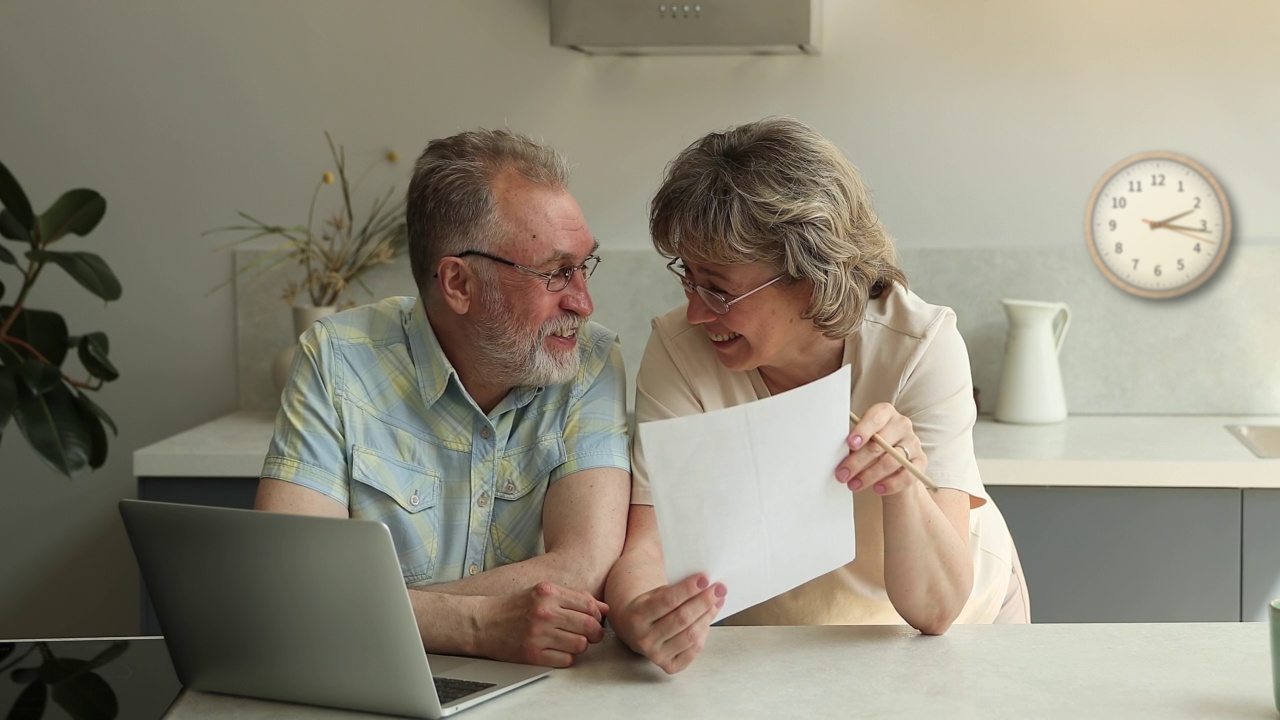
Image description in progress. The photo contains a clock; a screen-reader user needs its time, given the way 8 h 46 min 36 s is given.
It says 2 h 16 min 18 s
